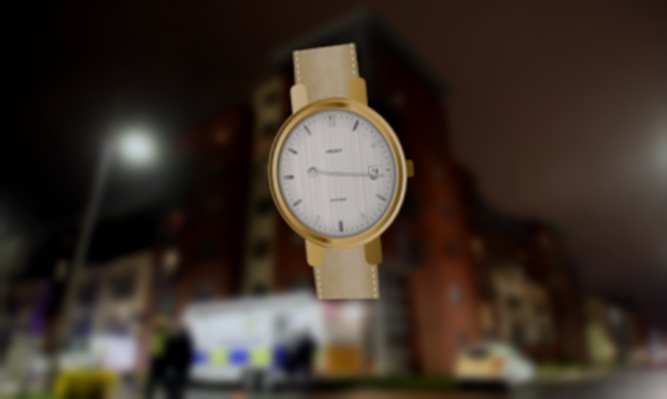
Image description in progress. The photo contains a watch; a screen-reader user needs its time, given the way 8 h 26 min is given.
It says 9 h 16 min
